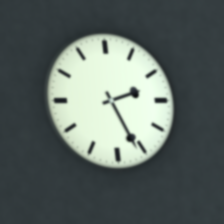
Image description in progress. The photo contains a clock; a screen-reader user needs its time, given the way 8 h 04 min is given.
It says 2 h 26 min
